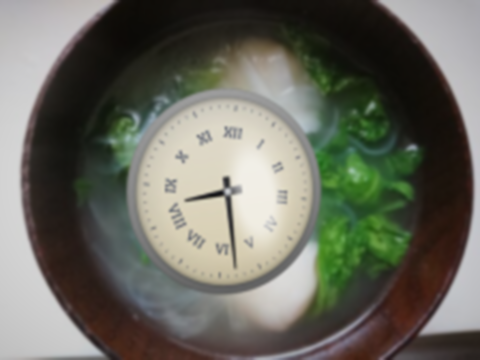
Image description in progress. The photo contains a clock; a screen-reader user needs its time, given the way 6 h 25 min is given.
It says 8 h 28 min
